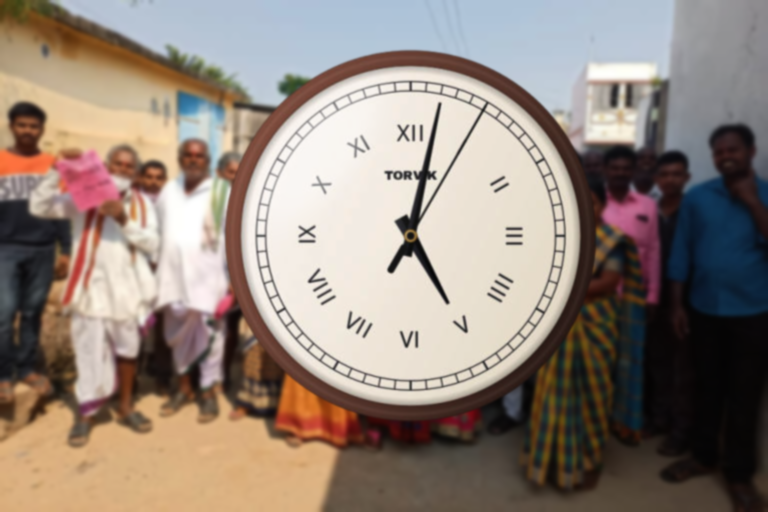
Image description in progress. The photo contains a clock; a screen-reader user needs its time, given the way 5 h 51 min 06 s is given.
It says 5 h 02 min 05 s
